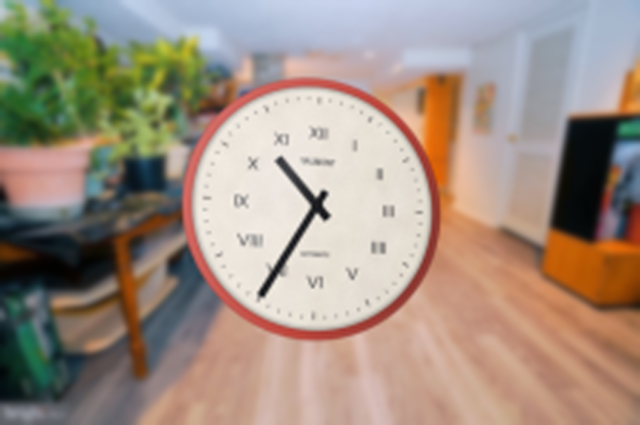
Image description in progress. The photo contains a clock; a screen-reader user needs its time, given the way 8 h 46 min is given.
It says 10 h 35 min
